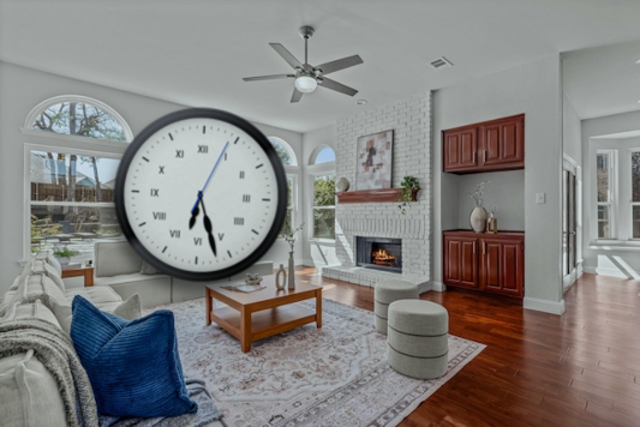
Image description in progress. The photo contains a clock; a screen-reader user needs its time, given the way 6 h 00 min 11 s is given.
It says 6 h 27 min 04 s
